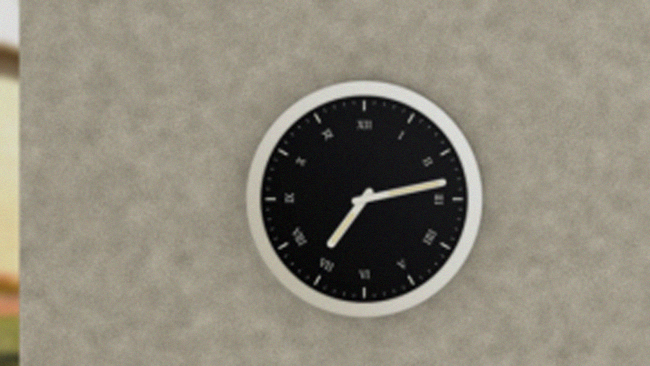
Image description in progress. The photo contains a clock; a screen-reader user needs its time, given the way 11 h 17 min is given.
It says 7 h 13 min
